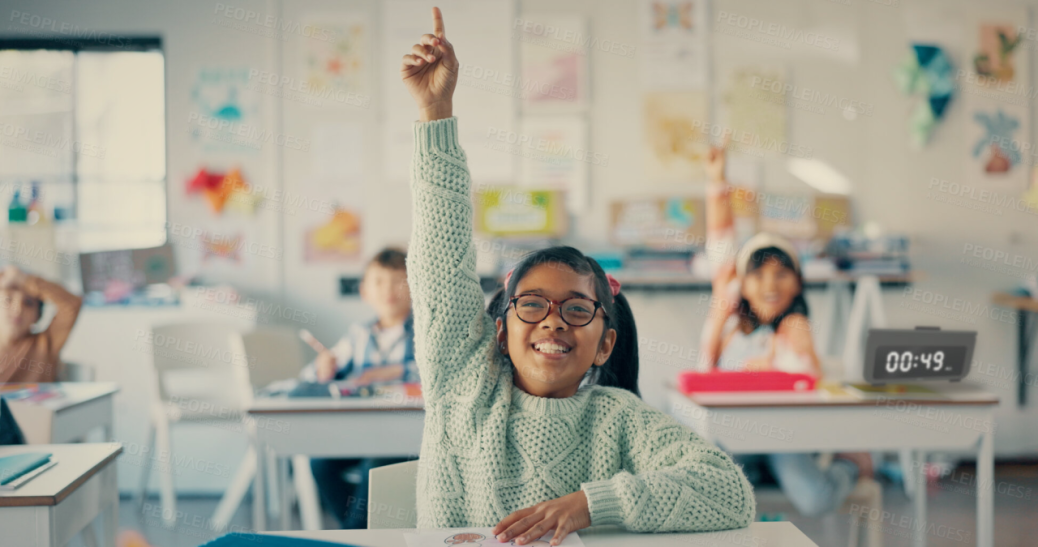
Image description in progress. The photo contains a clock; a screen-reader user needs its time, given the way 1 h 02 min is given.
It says 0 h 49 min
